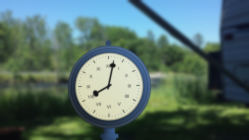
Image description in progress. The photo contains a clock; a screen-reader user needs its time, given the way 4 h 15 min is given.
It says 8 h 02 min
